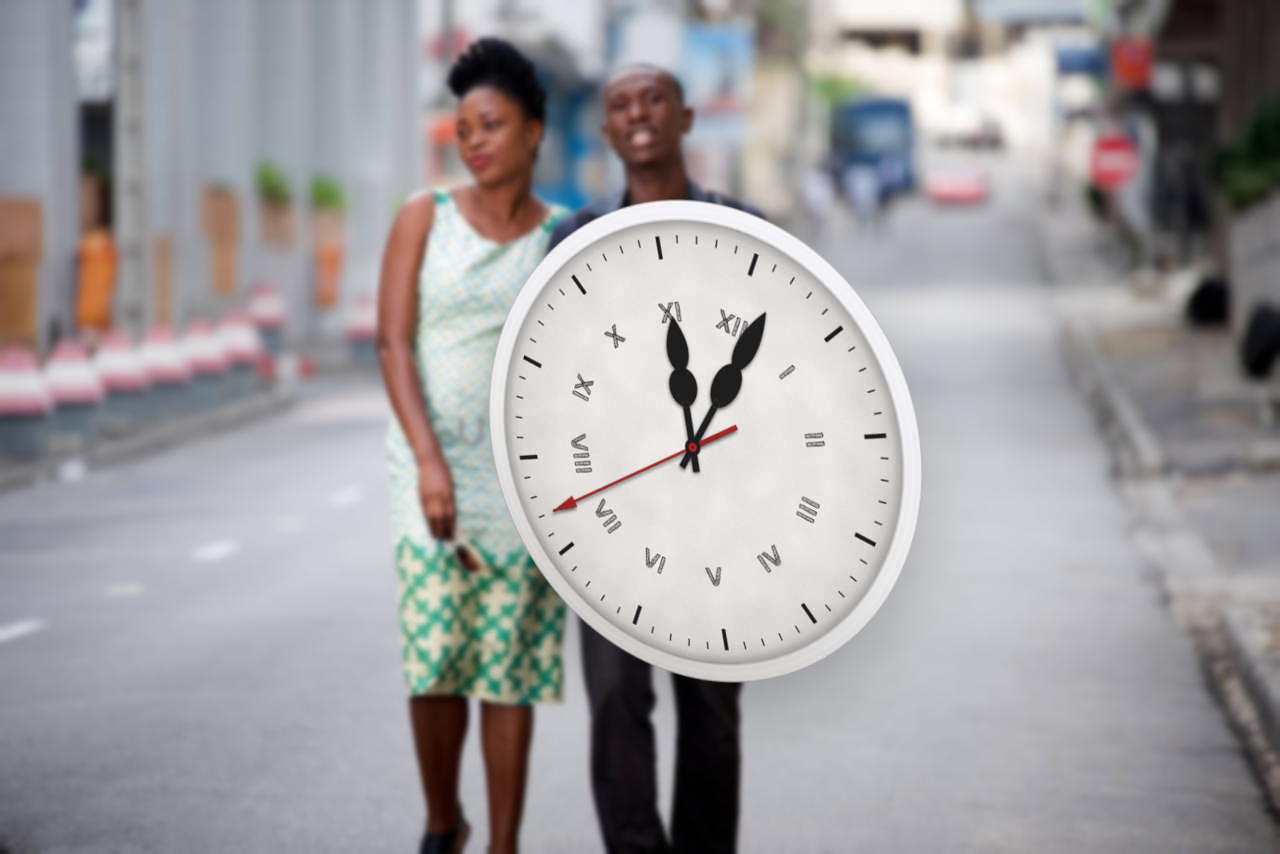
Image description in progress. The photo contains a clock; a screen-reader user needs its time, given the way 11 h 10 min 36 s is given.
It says 11 h 01 min 37 s
